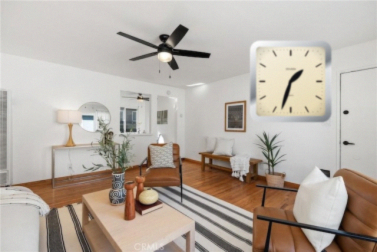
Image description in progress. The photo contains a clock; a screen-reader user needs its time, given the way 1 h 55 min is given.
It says 1 h 33 min
